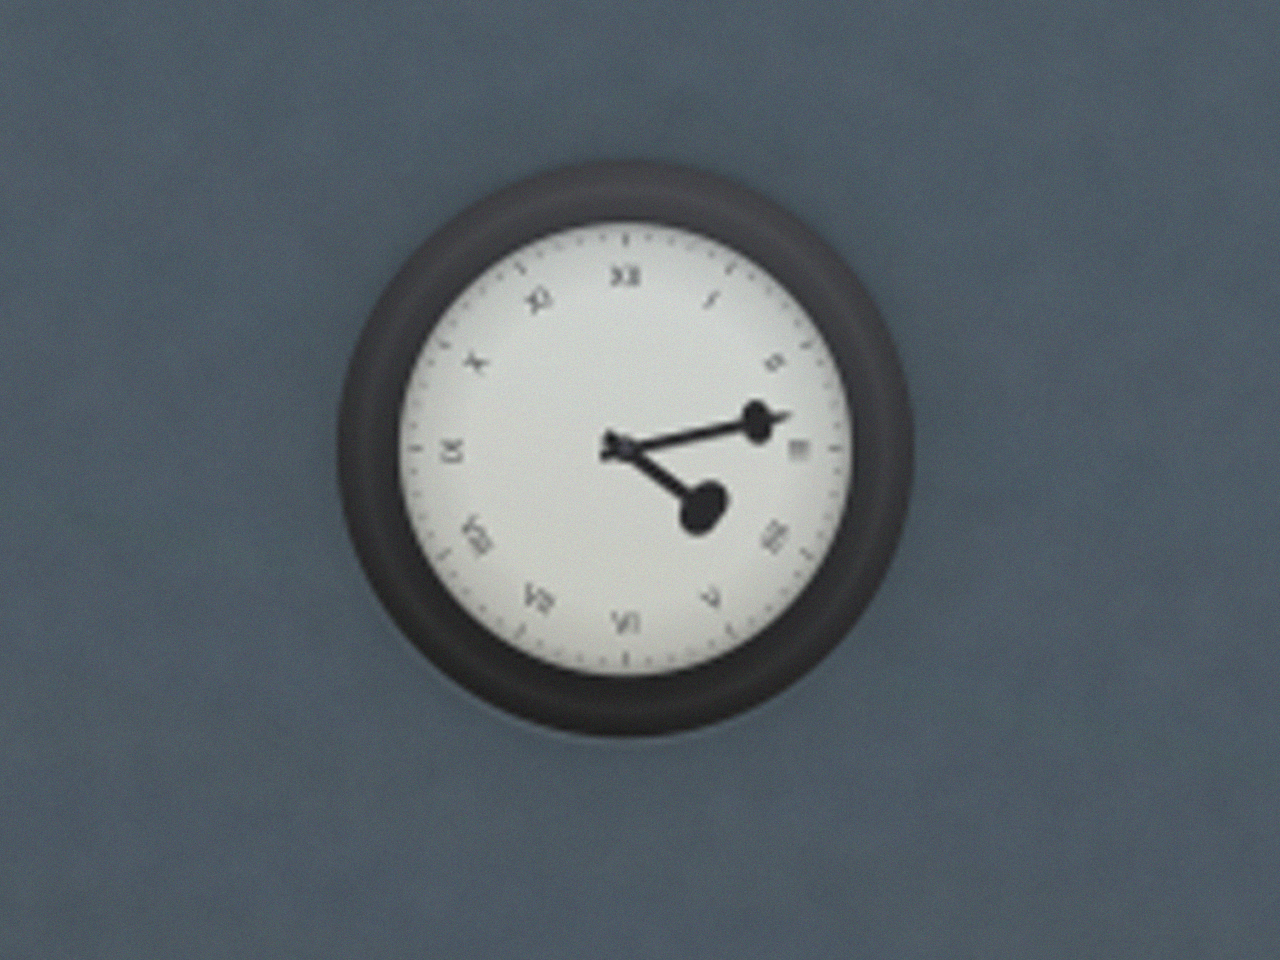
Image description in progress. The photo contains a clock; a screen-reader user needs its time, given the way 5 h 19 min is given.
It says 4 h 13 min
